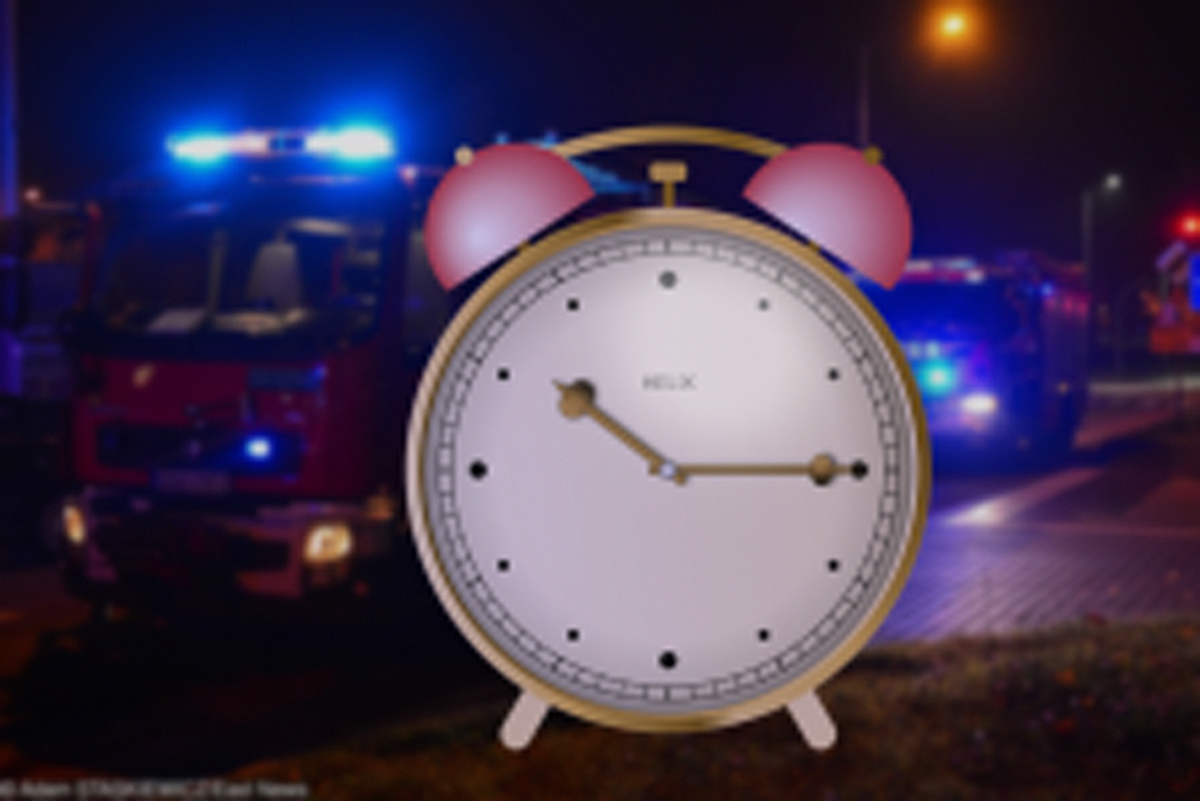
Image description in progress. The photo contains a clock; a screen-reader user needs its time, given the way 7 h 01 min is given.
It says 10 h 15 min
